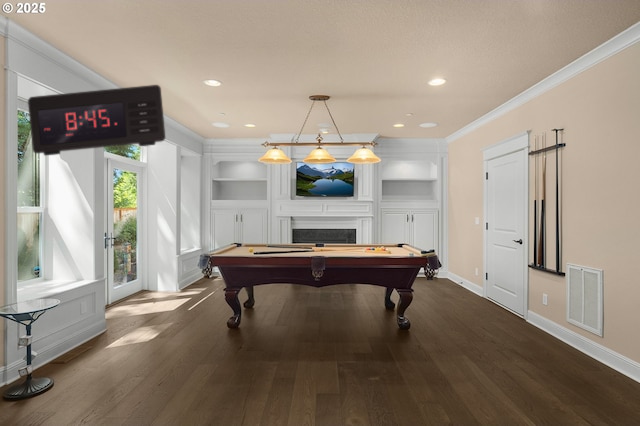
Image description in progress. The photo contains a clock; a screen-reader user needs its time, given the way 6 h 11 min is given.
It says 8 h 45 min
